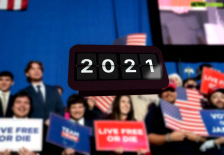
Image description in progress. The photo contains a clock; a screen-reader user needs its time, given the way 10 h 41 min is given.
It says 20 h 21 min
